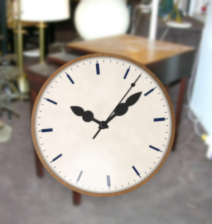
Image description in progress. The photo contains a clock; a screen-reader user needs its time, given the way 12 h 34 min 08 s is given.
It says 10 h 09 min 07 s
